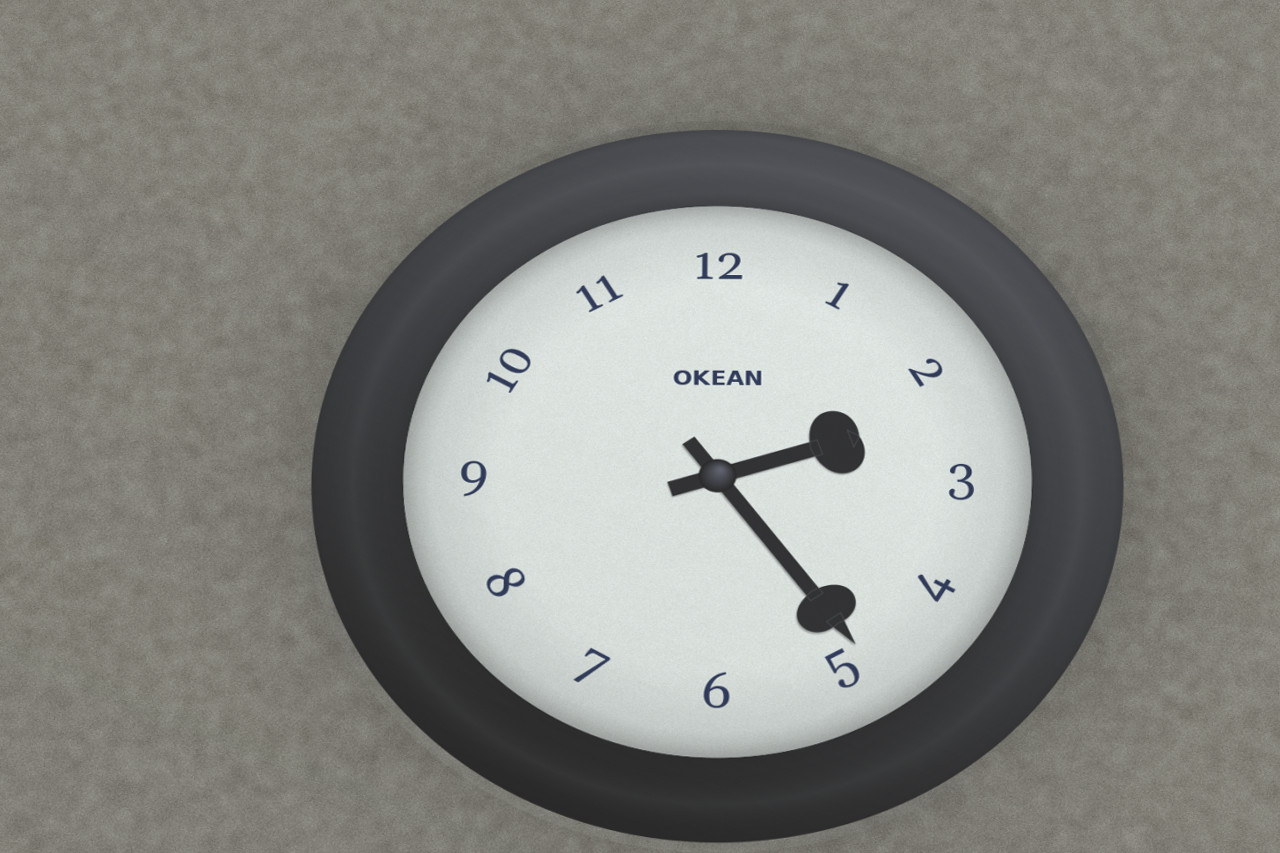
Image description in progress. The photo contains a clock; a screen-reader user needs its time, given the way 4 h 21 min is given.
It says 2 h 24 min
